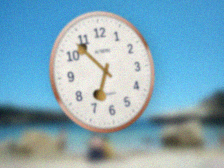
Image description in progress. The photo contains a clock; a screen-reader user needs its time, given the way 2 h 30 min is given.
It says 6 h 53 min
